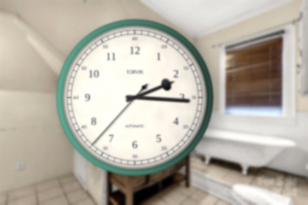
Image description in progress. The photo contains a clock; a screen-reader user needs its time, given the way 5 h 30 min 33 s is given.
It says 2 h 15 min 37 s
